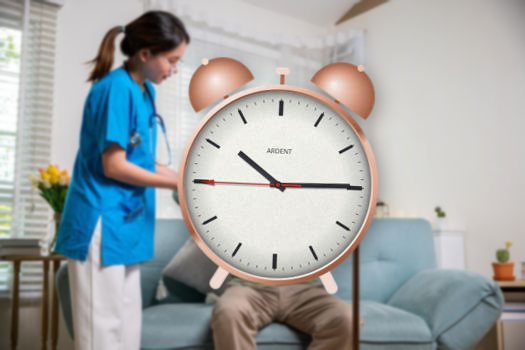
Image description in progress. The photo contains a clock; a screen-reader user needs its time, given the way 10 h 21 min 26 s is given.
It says 10 h 14 min 45 s
